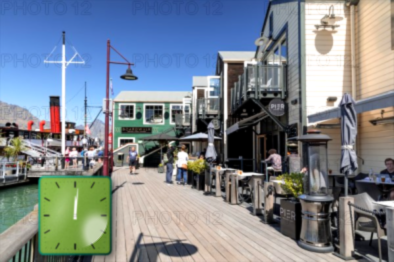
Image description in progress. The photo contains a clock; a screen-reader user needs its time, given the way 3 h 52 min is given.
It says 12 h 01 min
